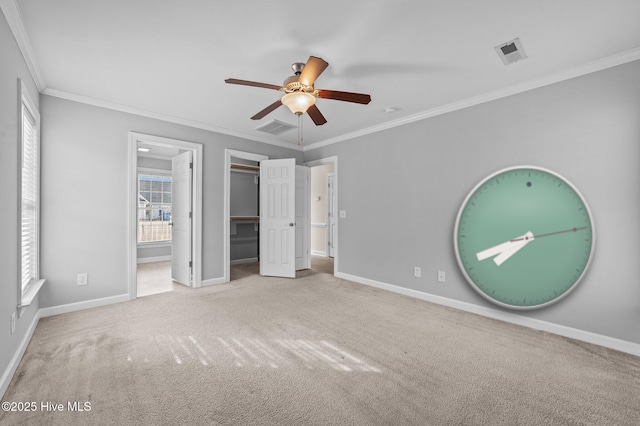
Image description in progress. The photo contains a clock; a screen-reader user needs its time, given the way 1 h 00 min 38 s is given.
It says 7 h 41 min 13 s
